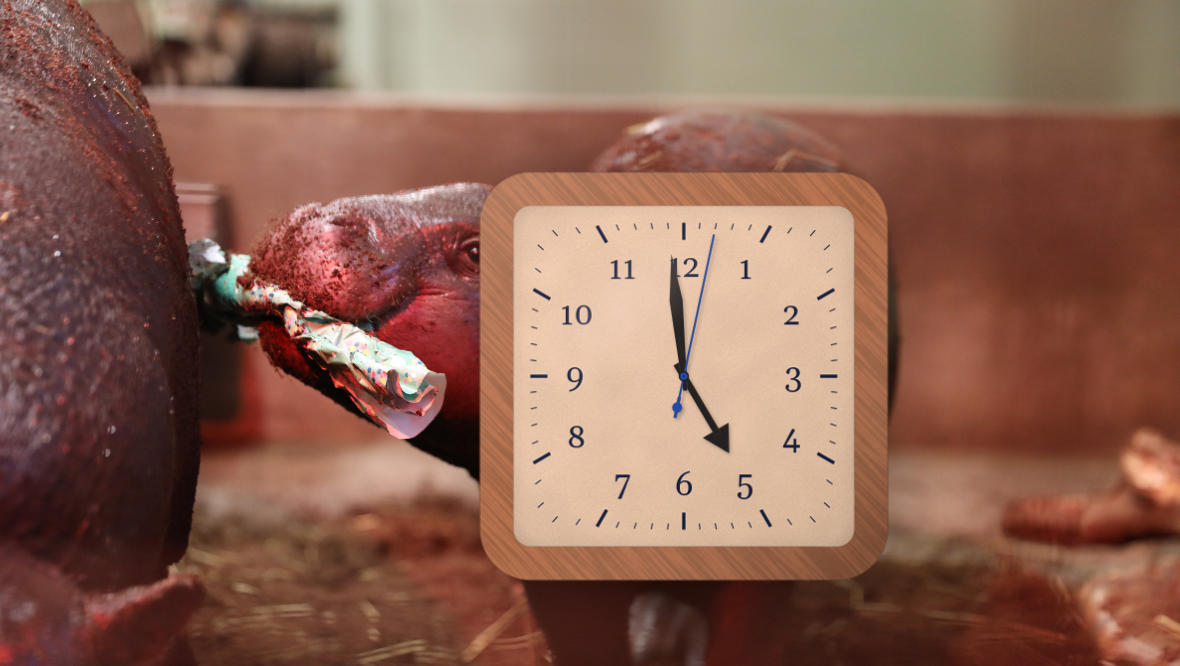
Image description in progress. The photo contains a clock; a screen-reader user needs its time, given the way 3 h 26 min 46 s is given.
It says 4 h 59 min 02 s
